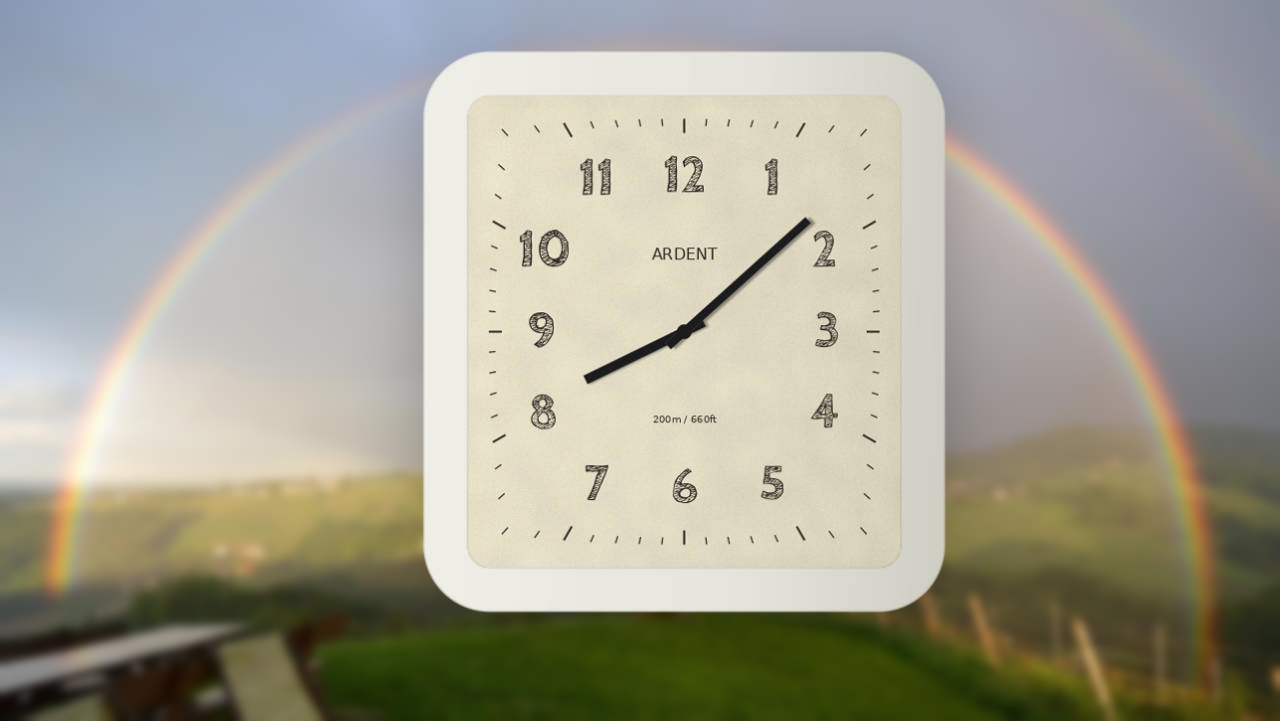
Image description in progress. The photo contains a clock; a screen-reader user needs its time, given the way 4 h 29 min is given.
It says 8 h 08 min
